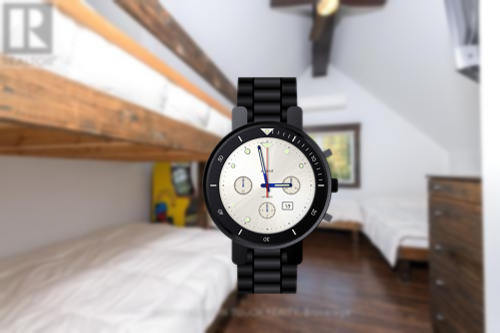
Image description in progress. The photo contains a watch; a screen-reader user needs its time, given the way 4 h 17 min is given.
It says 2 h 58 min
